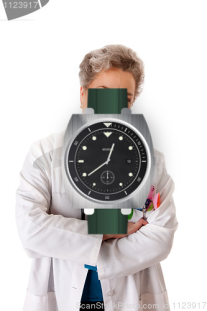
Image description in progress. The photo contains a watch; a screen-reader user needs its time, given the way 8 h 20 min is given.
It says 12 h 39 min
